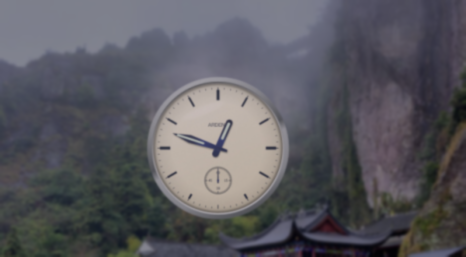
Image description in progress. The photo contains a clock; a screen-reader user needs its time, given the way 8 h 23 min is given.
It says 12 h 48 min
